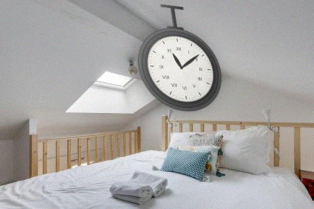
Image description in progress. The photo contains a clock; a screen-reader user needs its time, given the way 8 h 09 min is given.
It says 11 h 09 min
